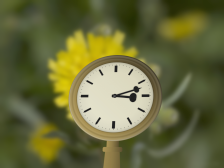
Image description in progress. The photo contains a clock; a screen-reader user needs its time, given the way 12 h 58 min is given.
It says 3 h 12 min
